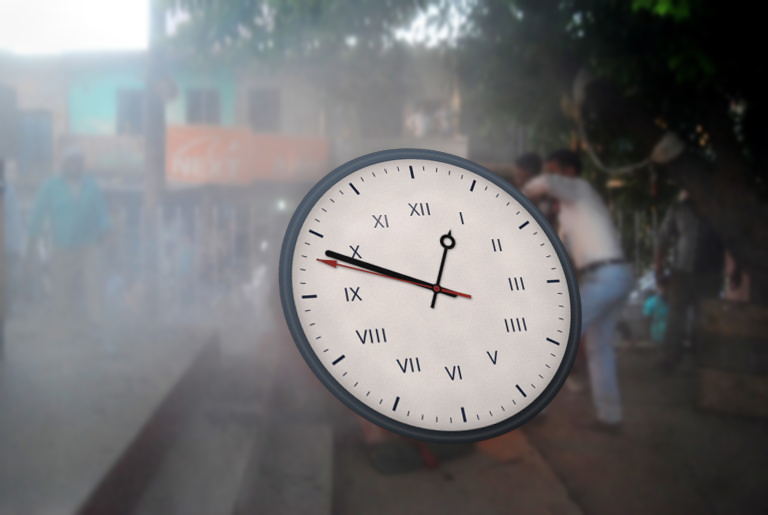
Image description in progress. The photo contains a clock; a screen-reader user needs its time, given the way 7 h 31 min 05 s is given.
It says 12 h 48 min 48 s
